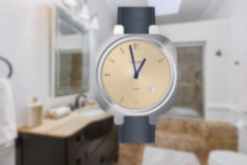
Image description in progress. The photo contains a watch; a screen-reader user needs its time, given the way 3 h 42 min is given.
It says 12 h 58 min
